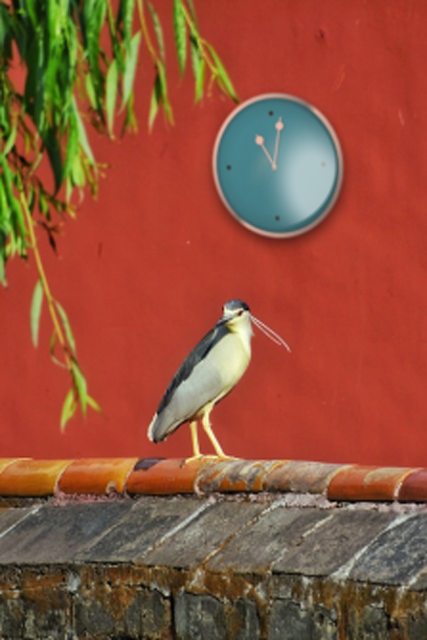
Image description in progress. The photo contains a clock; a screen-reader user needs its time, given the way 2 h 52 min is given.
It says 11 h 02 min
